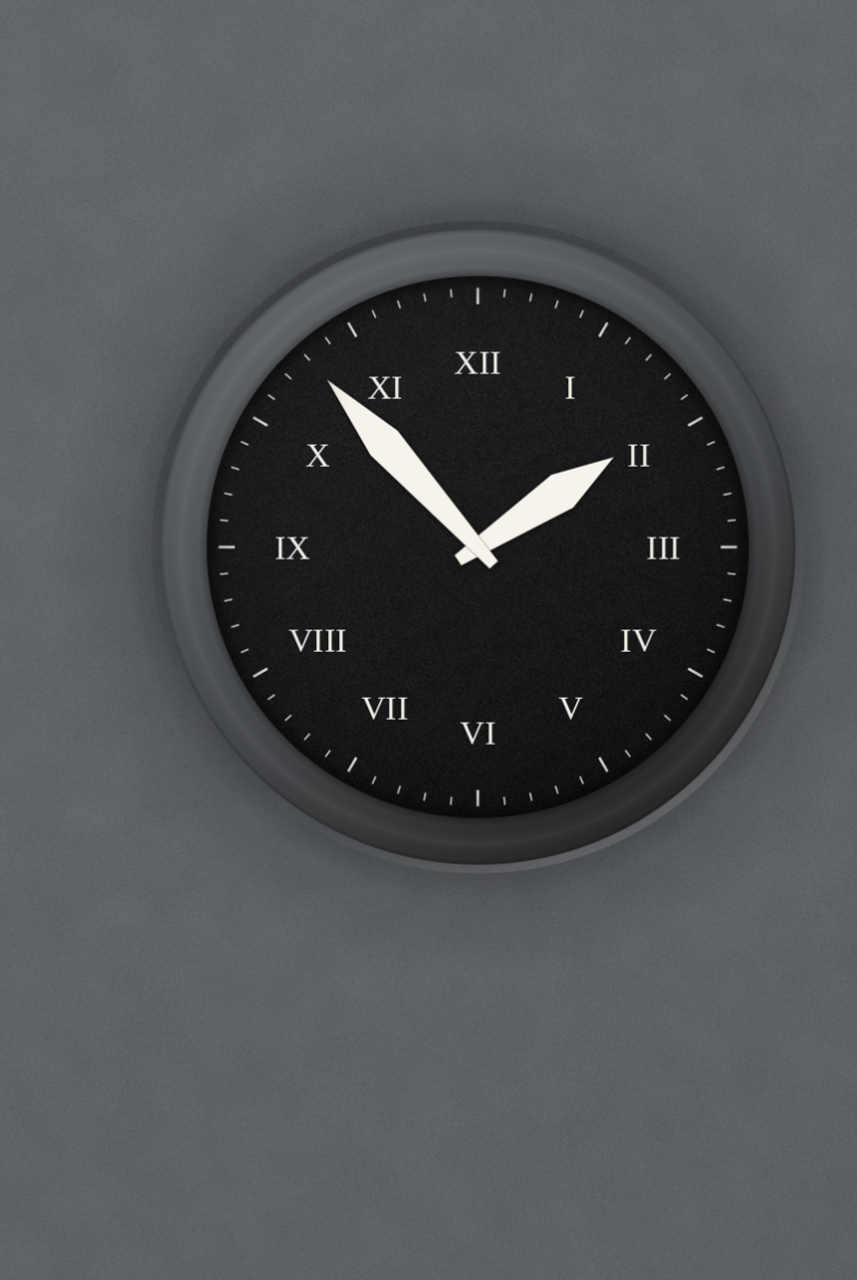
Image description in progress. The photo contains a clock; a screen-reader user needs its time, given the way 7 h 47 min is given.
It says 1 h 53 min
